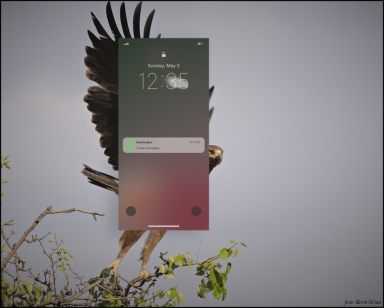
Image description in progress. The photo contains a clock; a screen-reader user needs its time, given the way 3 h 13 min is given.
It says 12 h 35 min
